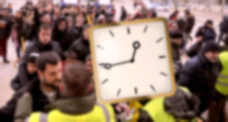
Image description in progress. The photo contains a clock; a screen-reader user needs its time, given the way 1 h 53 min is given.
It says 12 h 44 min
